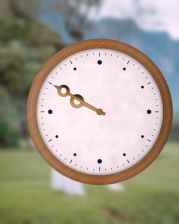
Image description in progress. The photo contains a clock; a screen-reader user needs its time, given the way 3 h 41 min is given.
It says 9 h 50 min
